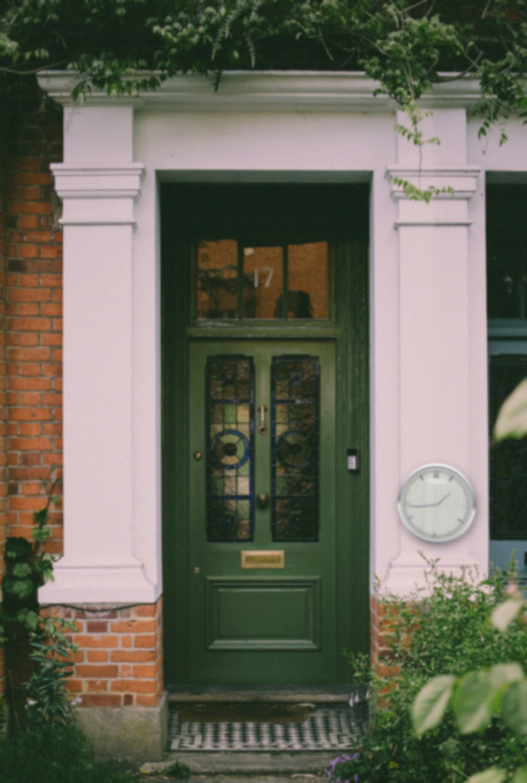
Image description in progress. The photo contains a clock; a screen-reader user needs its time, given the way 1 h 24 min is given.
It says 1 h 44 min
